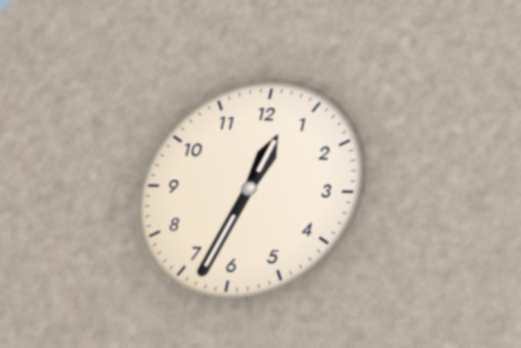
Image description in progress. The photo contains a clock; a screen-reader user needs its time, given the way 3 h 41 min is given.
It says 12 h 33 min
